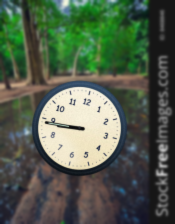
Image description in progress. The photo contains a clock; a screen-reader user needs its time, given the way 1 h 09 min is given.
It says 8 h 44 min
